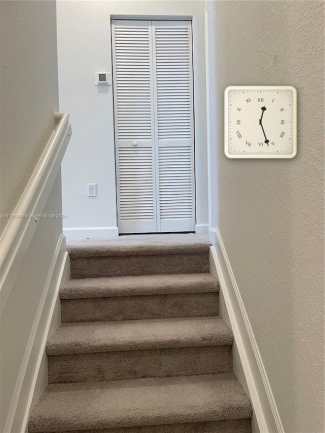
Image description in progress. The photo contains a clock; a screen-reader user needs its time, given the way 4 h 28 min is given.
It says 12 h 27 min
